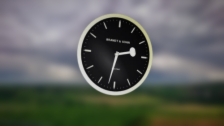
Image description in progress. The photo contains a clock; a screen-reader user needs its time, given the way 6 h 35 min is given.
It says 2 h 32 min
